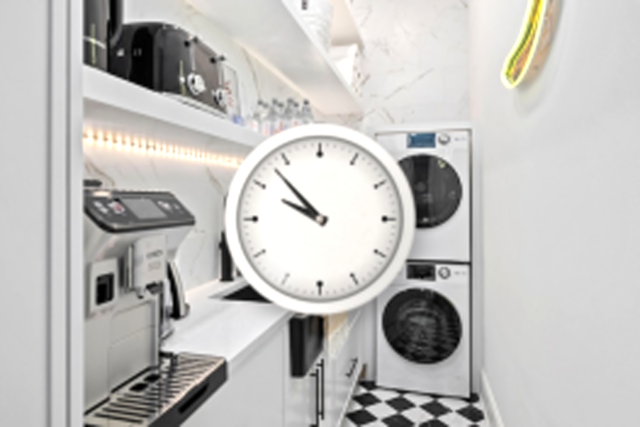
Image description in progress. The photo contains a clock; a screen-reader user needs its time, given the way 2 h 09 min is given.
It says 9 h 53 min
